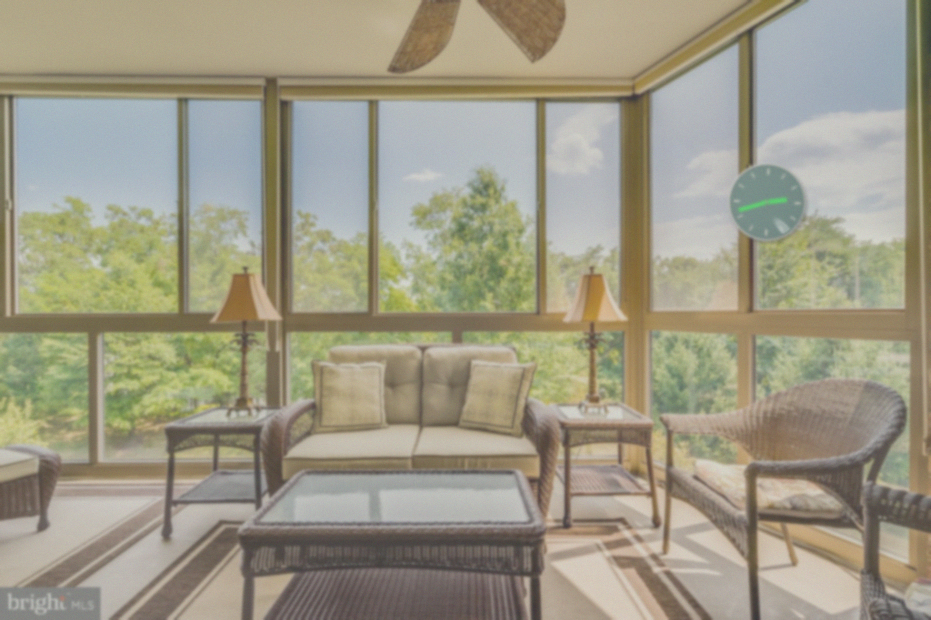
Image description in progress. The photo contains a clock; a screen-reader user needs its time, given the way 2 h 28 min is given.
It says 2 h 42 min
